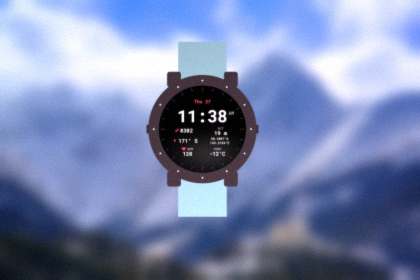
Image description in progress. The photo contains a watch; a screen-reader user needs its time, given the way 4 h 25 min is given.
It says 11 h 38 min
